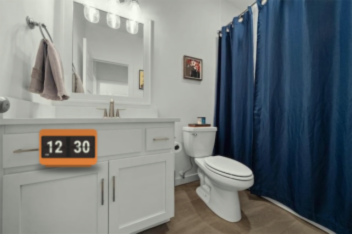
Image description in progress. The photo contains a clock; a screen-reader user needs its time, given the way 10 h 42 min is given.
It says 12 h 30 min
